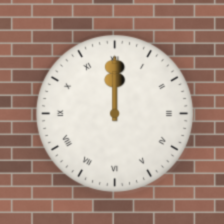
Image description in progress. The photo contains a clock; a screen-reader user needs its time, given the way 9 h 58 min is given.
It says 12 h 00 min
